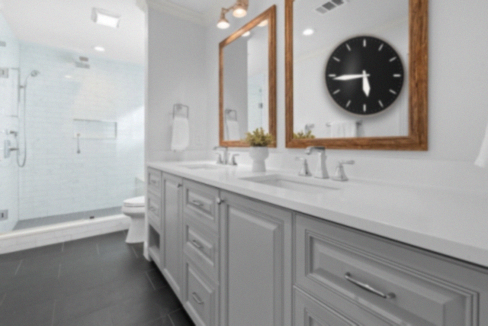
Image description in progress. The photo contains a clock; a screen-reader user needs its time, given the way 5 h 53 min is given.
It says 5 h 44 min
